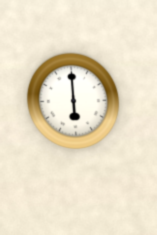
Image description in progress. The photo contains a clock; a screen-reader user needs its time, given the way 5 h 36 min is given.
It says 6 h 00 min
